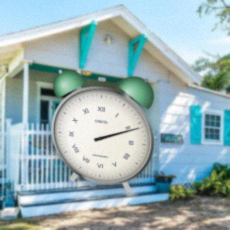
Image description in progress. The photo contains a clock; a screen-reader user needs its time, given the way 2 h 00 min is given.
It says 2 h 11 min
